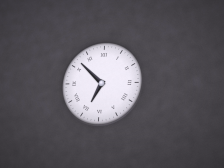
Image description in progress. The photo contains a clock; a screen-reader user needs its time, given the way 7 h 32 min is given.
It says 6 h 52 min
